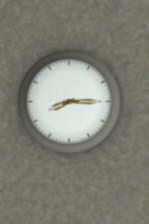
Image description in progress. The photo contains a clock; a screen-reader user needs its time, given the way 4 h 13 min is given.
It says 8 h 15 min
